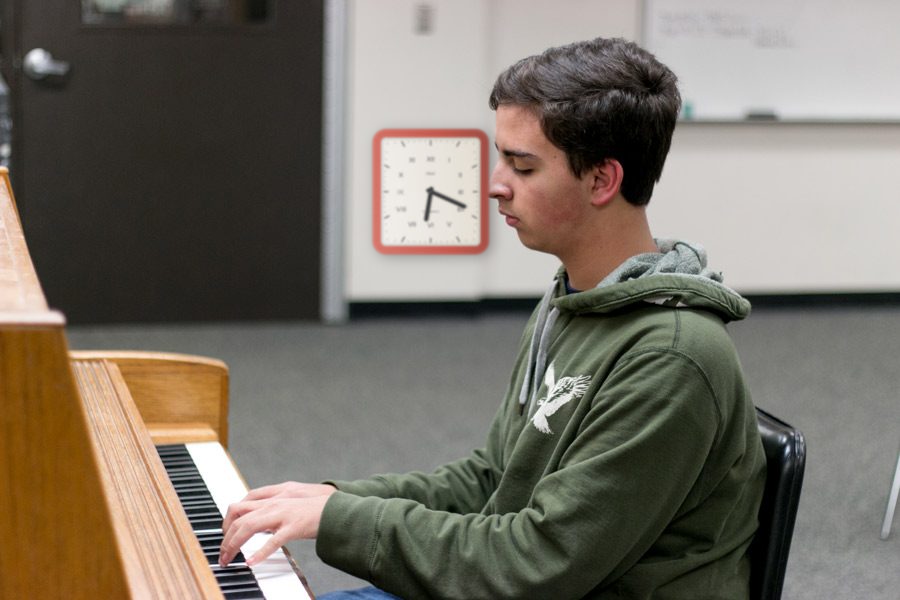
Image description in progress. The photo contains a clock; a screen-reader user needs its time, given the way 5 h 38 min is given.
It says 6 h 19 min
